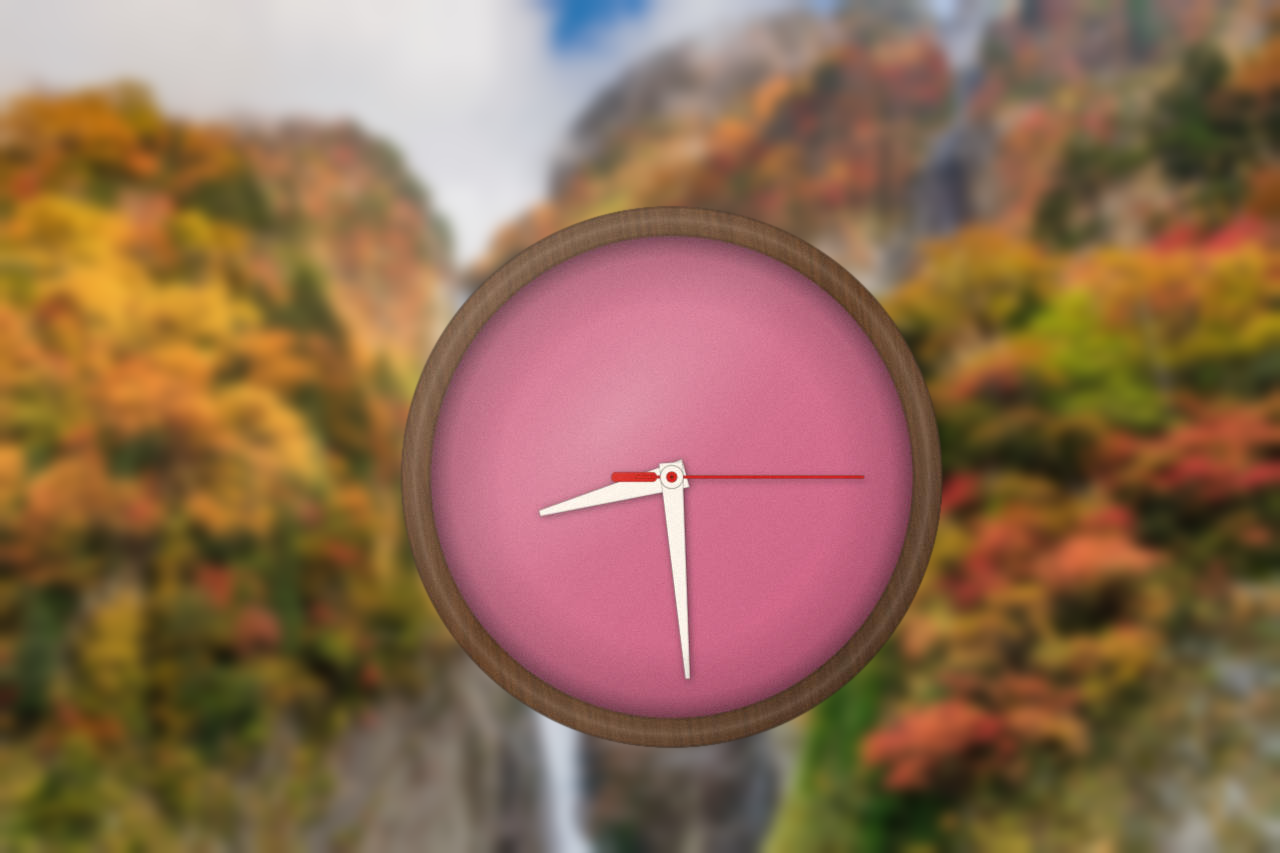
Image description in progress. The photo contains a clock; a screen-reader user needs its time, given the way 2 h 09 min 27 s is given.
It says 8 h 29 min 15 s
